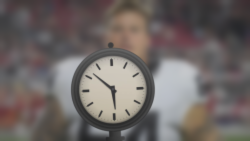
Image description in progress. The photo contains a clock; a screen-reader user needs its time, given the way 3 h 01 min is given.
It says 5 h 52 min
